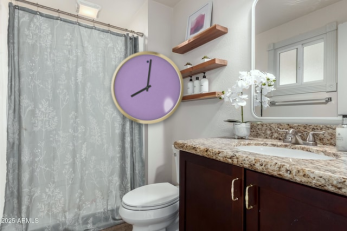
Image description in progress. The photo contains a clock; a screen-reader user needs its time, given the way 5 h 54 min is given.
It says 8 h 01 min
